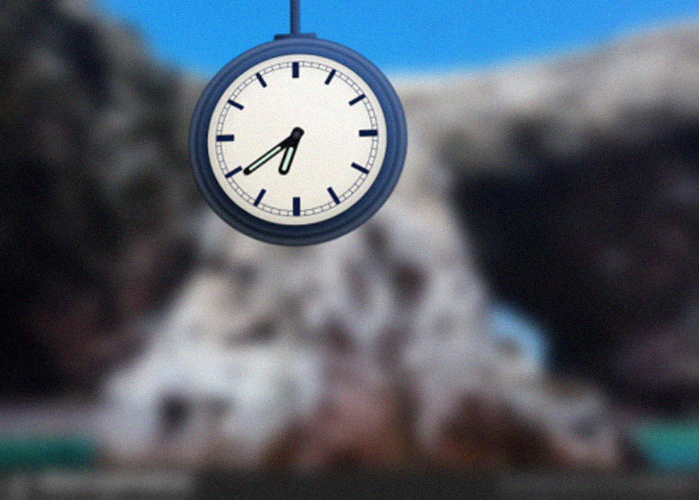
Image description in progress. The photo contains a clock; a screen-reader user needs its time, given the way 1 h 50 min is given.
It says 6 h 39 min
